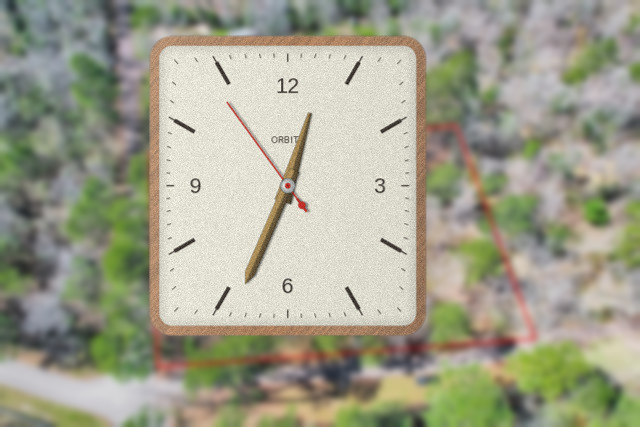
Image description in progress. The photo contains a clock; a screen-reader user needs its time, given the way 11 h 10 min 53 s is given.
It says 12 h 33 min 54 s
